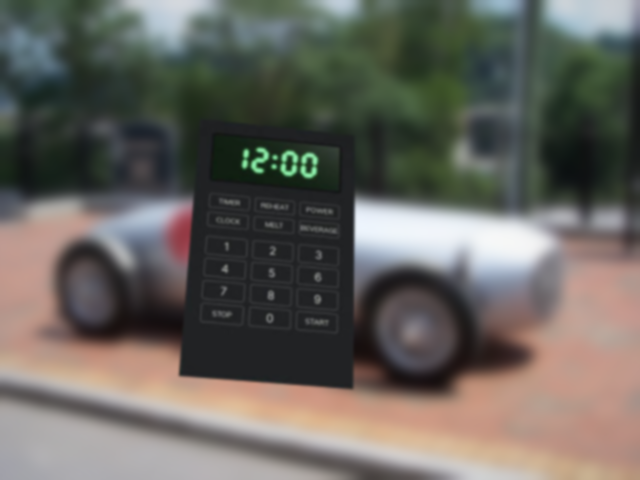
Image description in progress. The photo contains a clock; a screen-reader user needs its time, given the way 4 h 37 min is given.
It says 12 h 00 min
